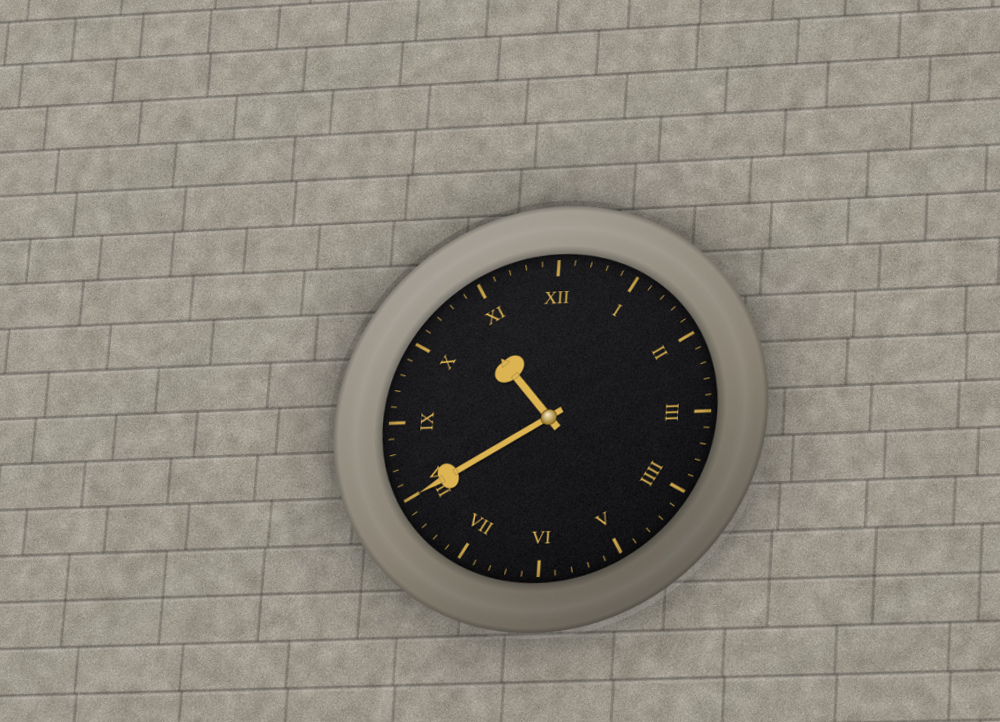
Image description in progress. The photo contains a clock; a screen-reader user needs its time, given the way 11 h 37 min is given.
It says 10 h 40 min
